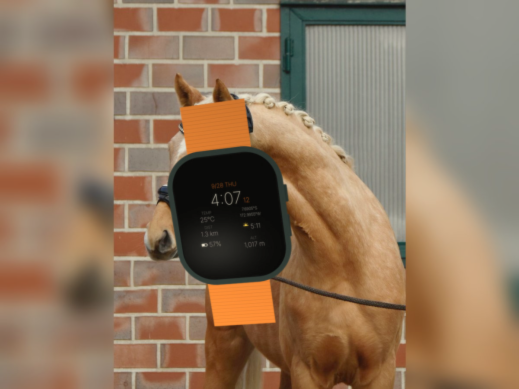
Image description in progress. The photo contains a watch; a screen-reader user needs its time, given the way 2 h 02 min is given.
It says 4 h 07 min
